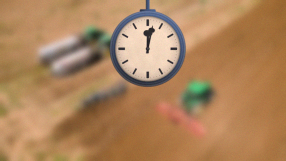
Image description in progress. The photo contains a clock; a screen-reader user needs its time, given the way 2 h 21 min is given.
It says 12 h 02 min
